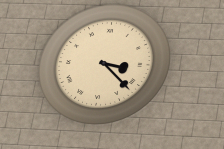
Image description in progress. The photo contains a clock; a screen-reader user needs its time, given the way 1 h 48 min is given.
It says 3 h 22 min
